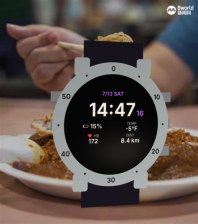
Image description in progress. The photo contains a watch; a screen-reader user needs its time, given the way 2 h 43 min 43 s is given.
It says 14 h 47 min 16 s
